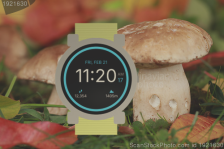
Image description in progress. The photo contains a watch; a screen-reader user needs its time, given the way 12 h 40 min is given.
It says 11 h 20 min
